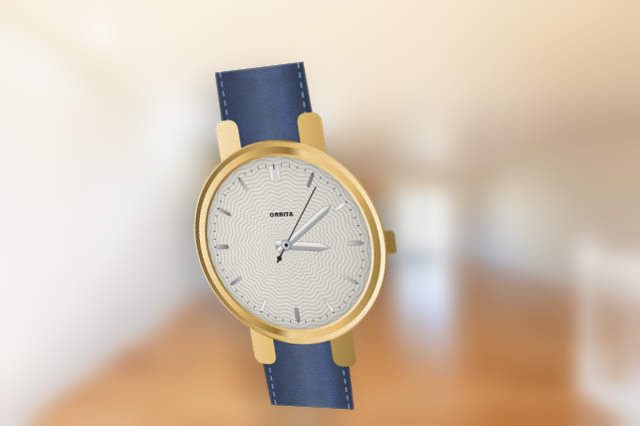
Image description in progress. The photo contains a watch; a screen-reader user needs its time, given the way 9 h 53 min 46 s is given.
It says 3 h 09 min 06 s
